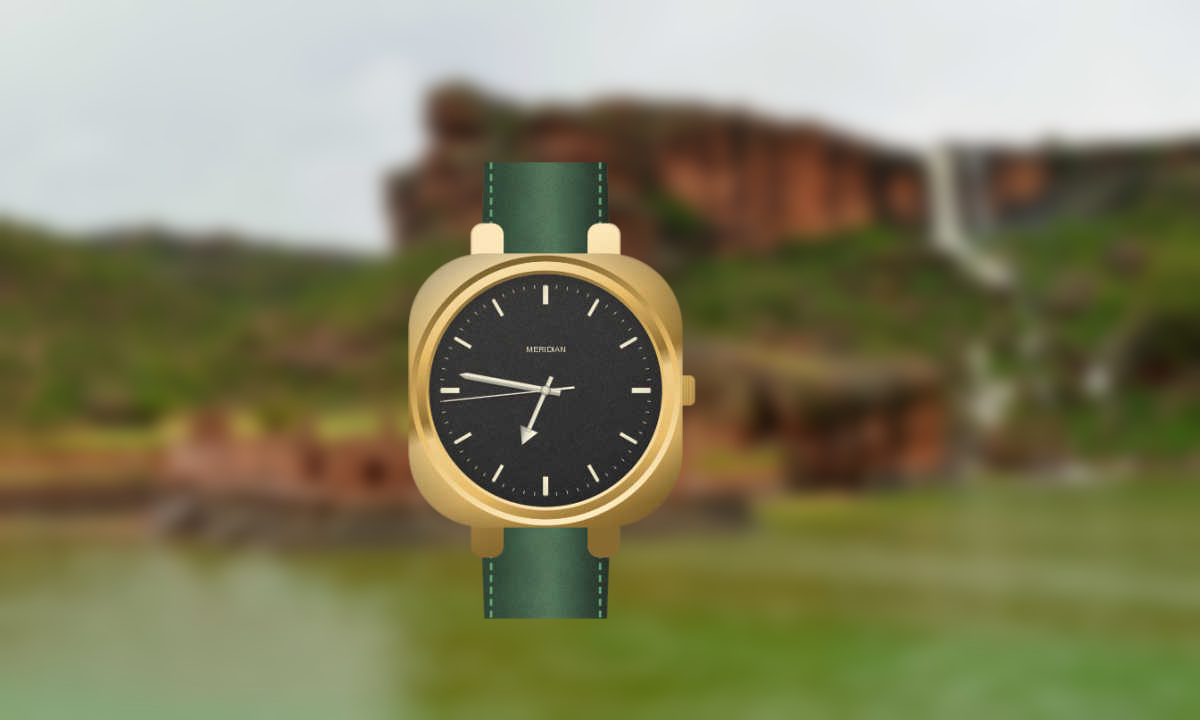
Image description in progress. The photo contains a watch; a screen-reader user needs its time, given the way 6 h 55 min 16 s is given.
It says 6 h 46 min 44 s
